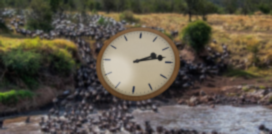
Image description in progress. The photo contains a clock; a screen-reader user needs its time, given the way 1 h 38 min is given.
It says 2 h 13 min
